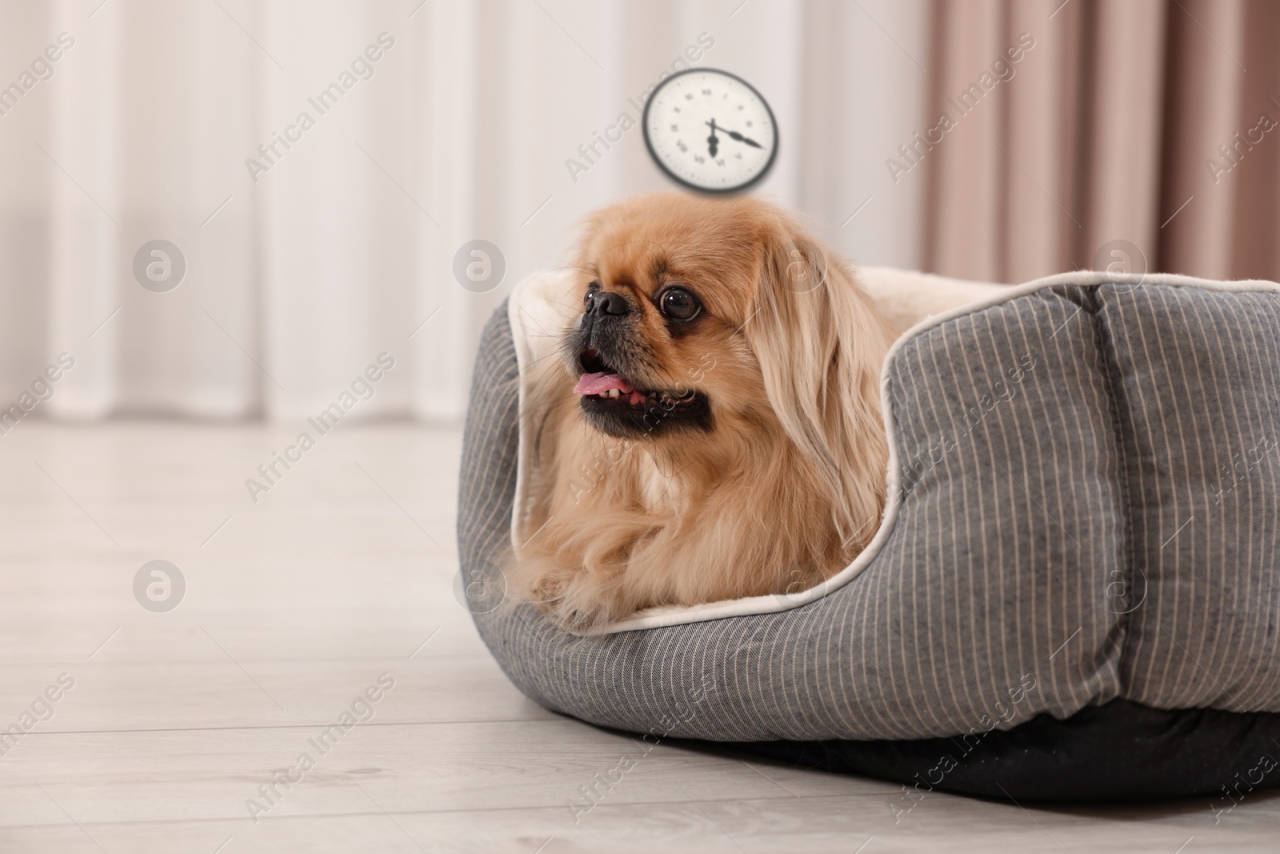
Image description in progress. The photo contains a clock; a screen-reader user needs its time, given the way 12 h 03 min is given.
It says 6 h 20 min
